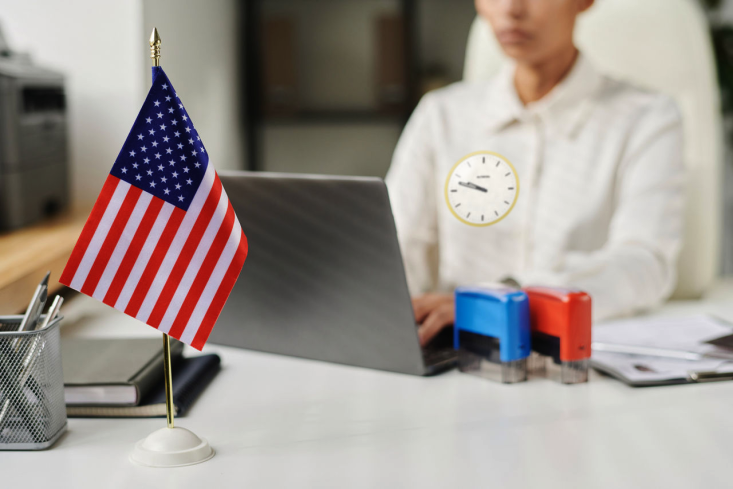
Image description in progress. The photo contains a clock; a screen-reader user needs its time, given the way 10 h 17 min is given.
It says 9 h 48 min
